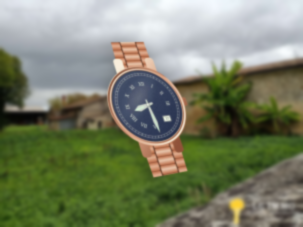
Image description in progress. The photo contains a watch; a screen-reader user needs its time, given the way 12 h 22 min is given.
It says 8 h 29 min
